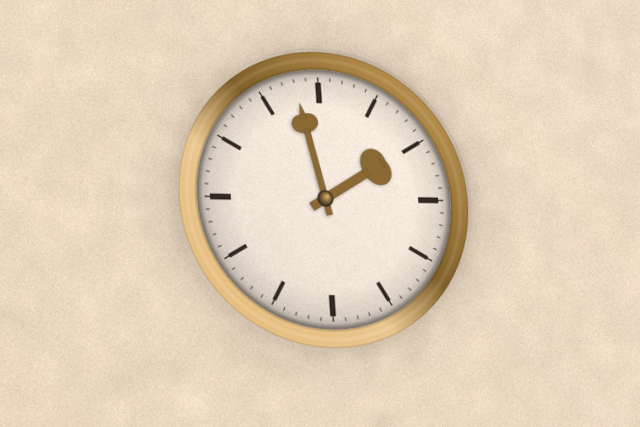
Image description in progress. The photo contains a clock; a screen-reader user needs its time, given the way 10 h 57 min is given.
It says 1 h 58 min
